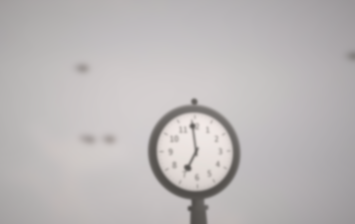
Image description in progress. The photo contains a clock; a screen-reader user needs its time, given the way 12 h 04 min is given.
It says 6 h 59 min
